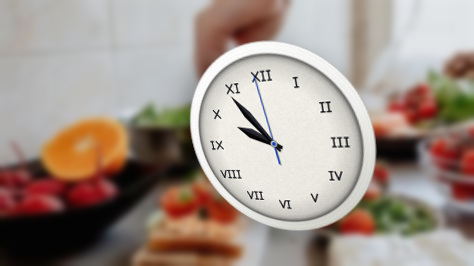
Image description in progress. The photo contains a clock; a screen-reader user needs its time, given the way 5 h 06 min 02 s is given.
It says 9 h 53 min 59 s
